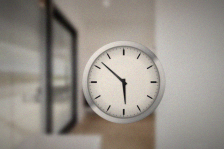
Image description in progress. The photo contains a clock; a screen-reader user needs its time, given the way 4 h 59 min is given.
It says 5 h 52 min
